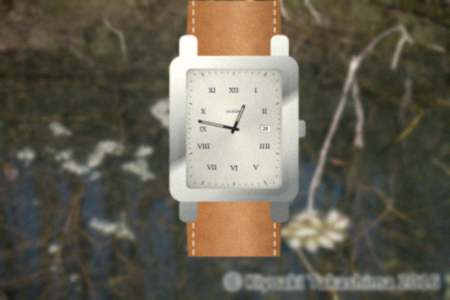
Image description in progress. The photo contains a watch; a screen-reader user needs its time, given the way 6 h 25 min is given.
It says 12 h 47 min
